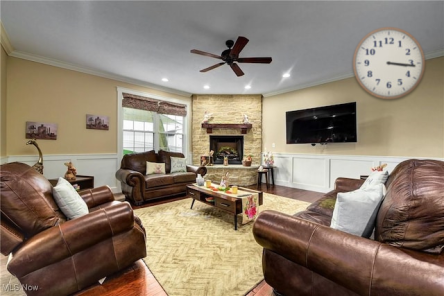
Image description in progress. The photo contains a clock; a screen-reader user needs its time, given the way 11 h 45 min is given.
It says 3 h 16 min
